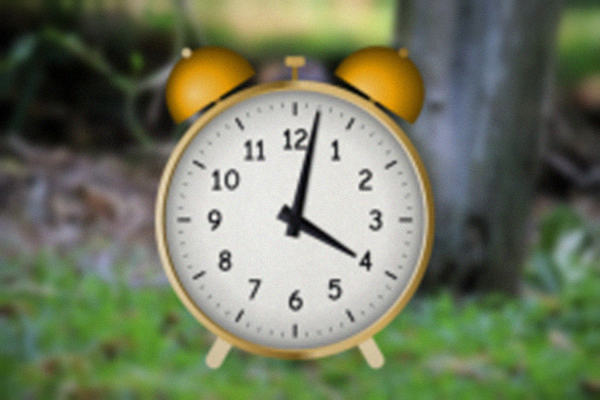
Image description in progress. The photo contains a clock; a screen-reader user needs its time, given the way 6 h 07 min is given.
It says 4 h 02 min
